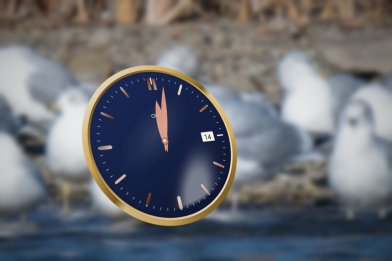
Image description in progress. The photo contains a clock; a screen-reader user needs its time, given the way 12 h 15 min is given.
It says 12 h 02 min
